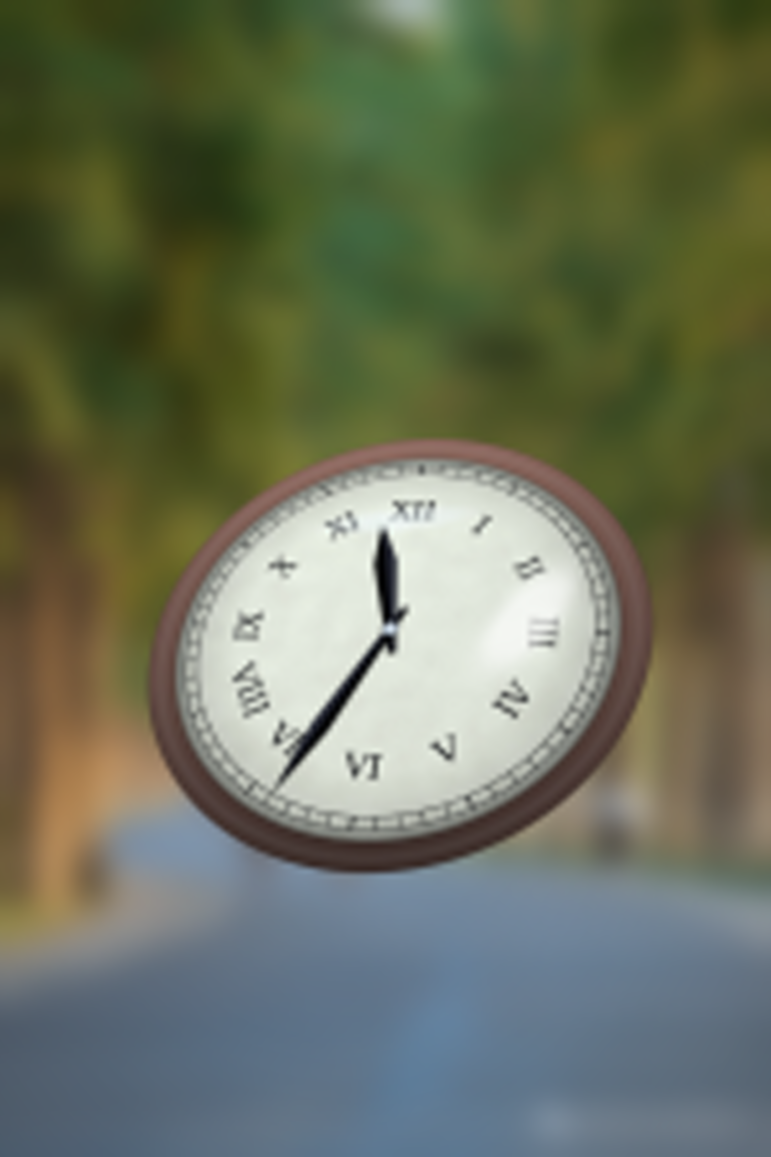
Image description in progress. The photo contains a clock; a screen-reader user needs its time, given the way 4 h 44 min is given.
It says 11 h 34 min
